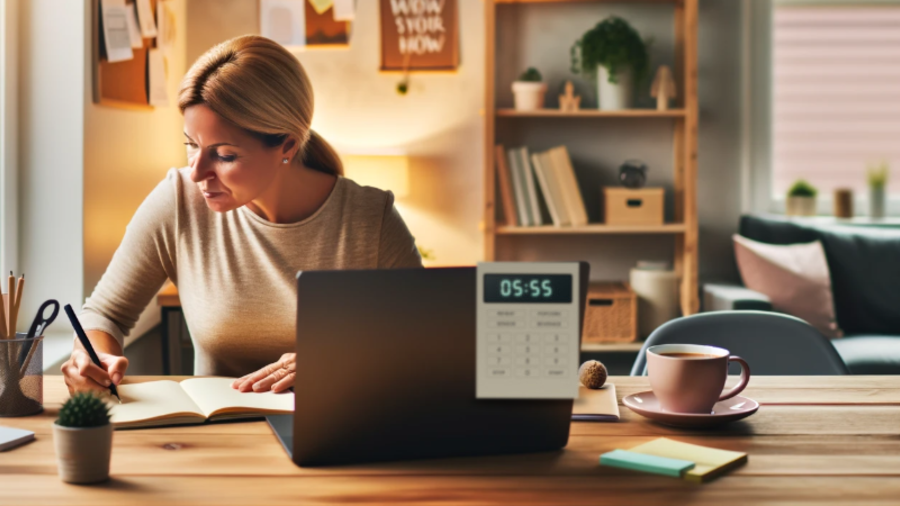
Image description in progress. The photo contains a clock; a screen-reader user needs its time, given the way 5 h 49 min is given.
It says 5 h 55 min
